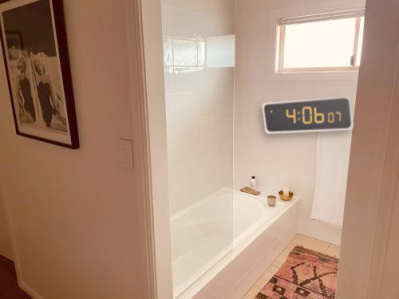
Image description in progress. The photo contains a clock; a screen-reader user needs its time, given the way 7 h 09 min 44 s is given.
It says 4 h 06 min 07 s
